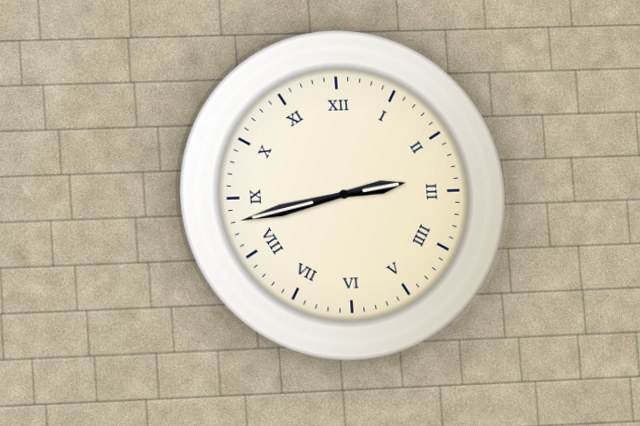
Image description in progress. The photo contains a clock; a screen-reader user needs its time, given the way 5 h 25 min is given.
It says 2 h 43 min
